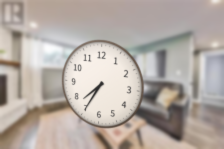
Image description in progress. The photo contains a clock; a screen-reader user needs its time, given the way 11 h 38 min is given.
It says 7 h 35 min
